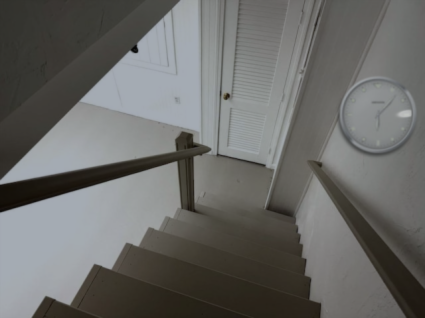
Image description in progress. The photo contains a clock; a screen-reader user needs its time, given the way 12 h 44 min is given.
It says 6 h 07 min
